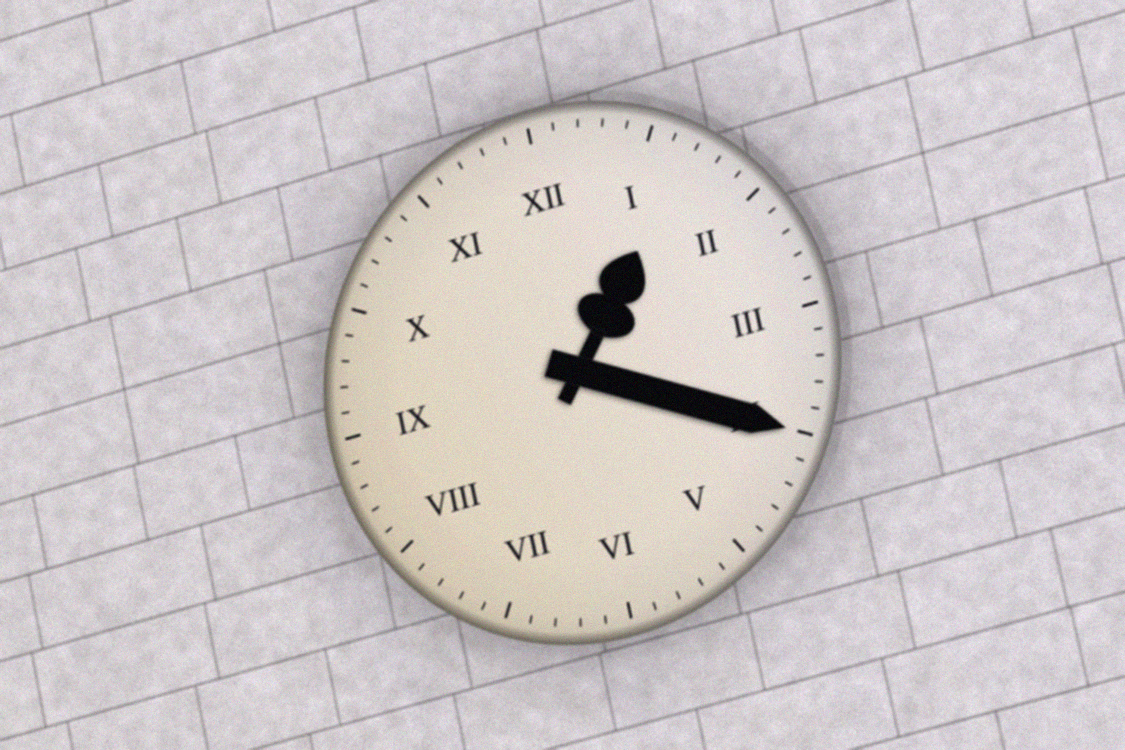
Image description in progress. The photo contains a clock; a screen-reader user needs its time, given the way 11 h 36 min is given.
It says 1 h 20 min
